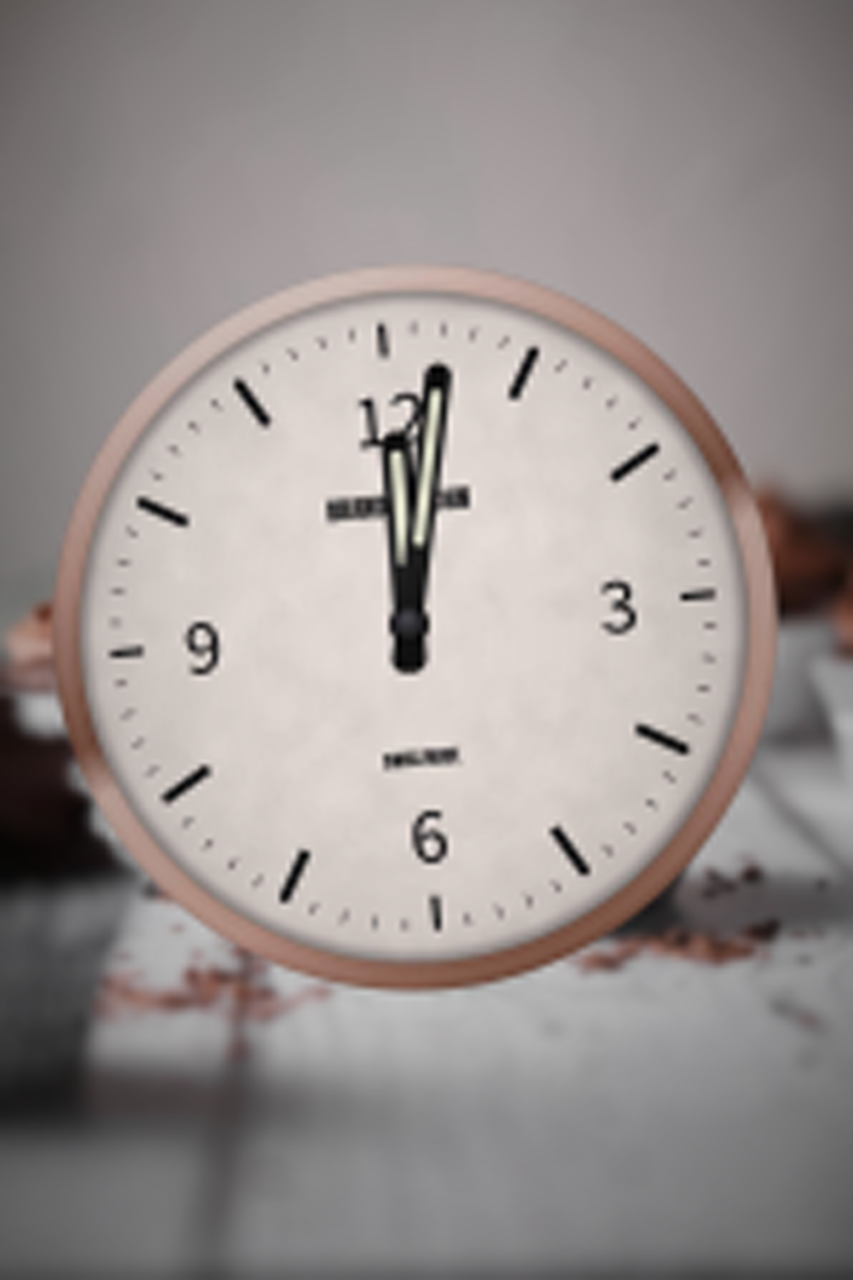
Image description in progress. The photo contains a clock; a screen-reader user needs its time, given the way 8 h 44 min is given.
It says 12 h 02 min
